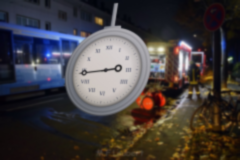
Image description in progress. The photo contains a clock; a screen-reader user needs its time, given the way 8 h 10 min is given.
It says 2 h 44 min
